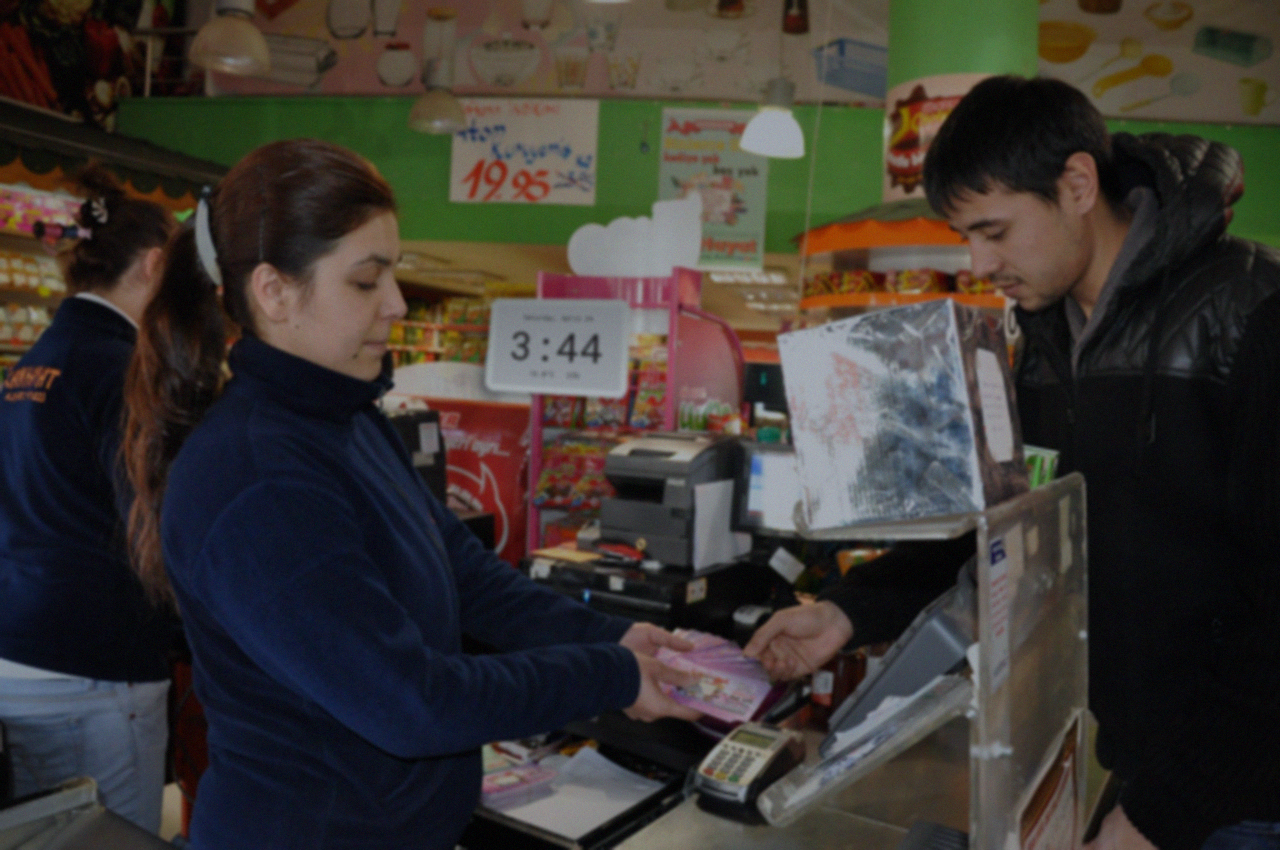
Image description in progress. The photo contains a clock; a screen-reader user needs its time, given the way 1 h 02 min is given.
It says 3 h 44 min
